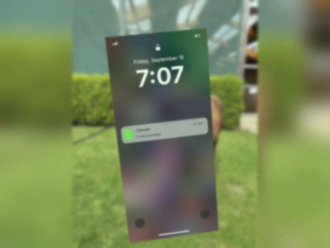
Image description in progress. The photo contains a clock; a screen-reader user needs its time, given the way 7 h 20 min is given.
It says 7 h 07 min
